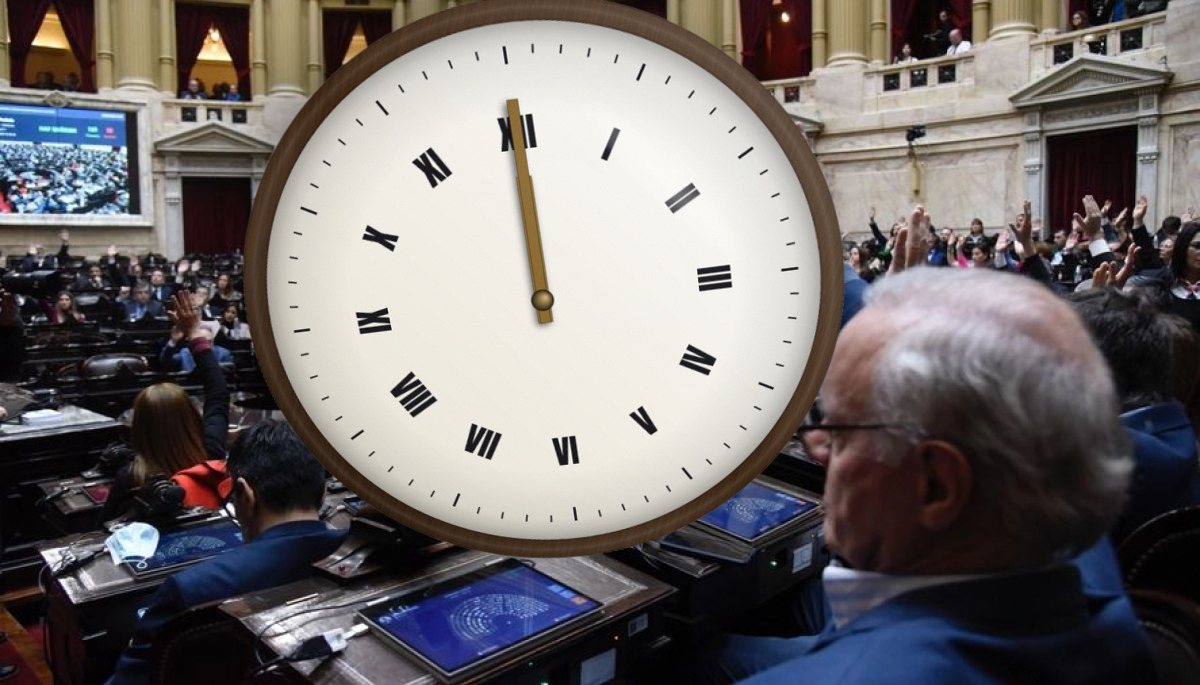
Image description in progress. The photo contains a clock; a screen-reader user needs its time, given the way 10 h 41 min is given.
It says 12 h 00 min
